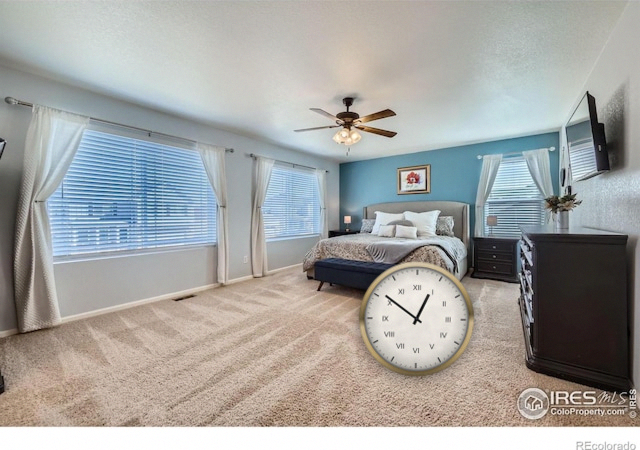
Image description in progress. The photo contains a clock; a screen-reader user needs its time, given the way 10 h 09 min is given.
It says 12 h 51 min
